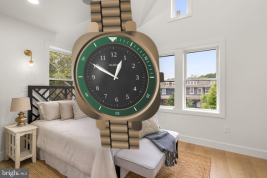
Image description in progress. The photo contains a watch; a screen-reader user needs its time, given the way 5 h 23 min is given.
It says 12 h 50 min
